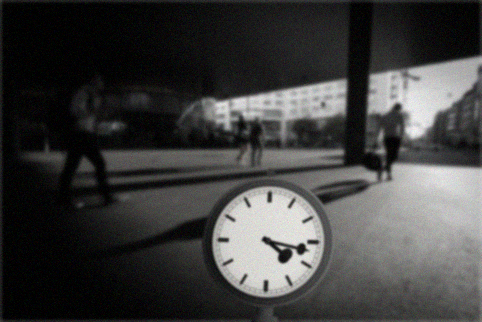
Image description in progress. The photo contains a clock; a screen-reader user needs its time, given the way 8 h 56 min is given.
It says 4 h 17 min
